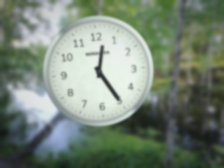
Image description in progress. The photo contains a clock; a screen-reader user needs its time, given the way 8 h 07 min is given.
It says 12 h 25 min
